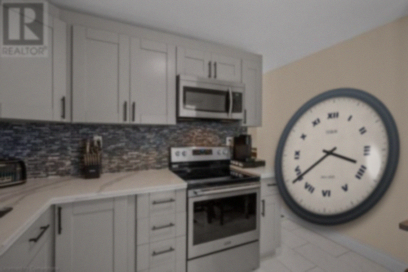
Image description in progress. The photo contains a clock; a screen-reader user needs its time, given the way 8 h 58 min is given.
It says 3 h 39 min
